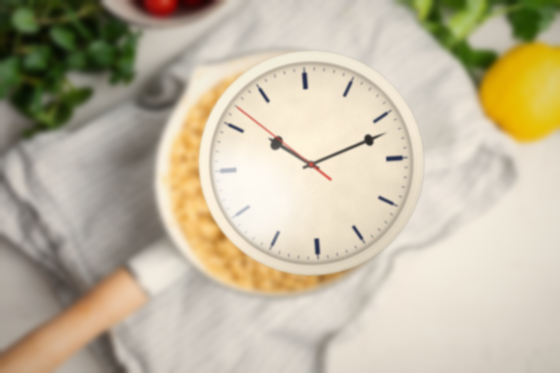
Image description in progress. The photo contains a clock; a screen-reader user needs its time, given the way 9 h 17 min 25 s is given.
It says 10 h 11 min 52 s
